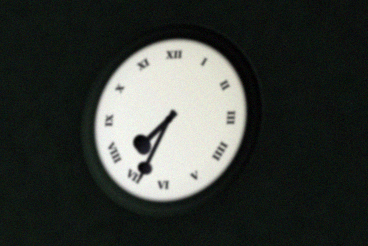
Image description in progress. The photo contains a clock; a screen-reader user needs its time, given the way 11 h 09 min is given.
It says 7 h 34 min
